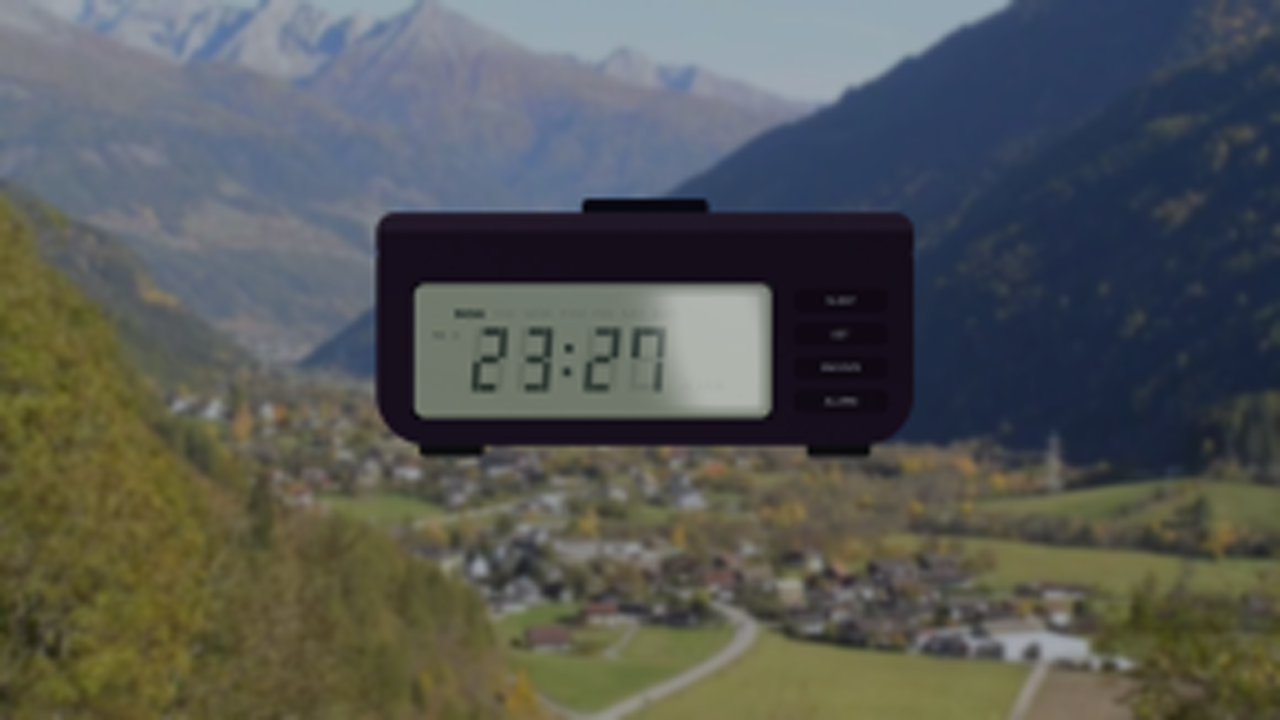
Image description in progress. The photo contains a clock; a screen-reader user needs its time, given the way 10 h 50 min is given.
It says 23 h 27 min
